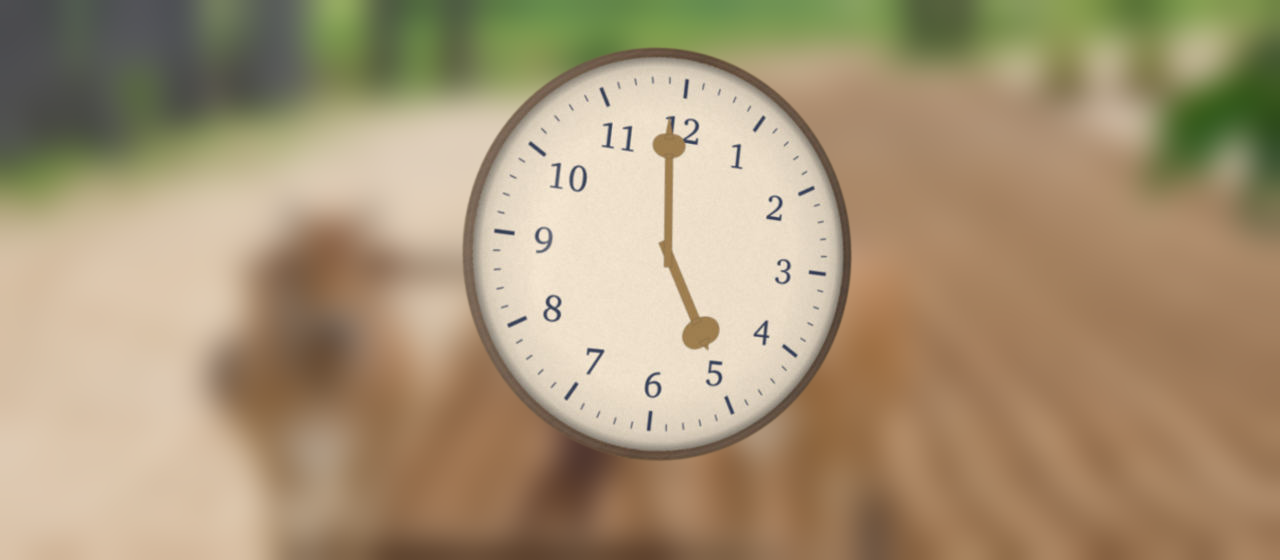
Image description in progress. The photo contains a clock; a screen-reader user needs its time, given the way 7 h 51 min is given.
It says 4 h 59 min
